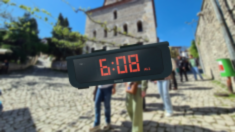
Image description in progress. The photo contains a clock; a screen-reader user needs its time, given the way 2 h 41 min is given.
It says 6 h 08 min
